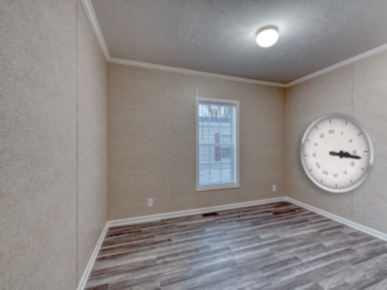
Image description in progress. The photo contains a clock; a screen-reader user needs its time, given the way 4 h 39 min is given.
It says 3 h 17 min
